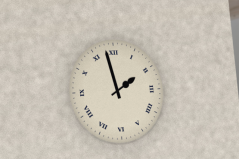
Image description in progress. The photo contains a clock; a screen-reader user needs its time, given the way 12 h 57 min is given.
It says 1 h 58 min
